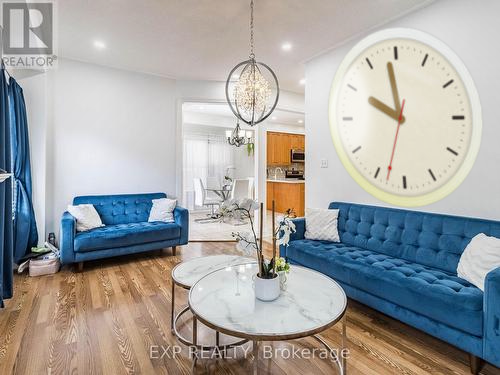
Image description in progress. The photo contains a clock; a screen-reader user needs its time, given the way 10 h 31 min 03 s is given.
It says 9 h 58 min 33 s
